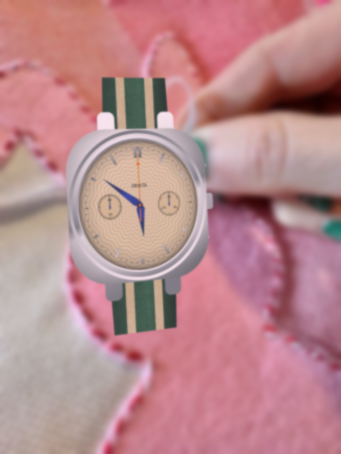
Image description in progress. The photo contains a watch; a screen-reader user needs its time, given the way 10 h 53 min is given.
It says 5 h 51 min
